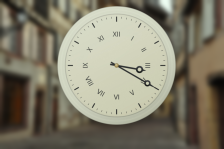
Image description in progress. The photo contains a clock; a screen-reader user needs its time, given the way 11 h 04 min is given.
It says 3 h 20 min
